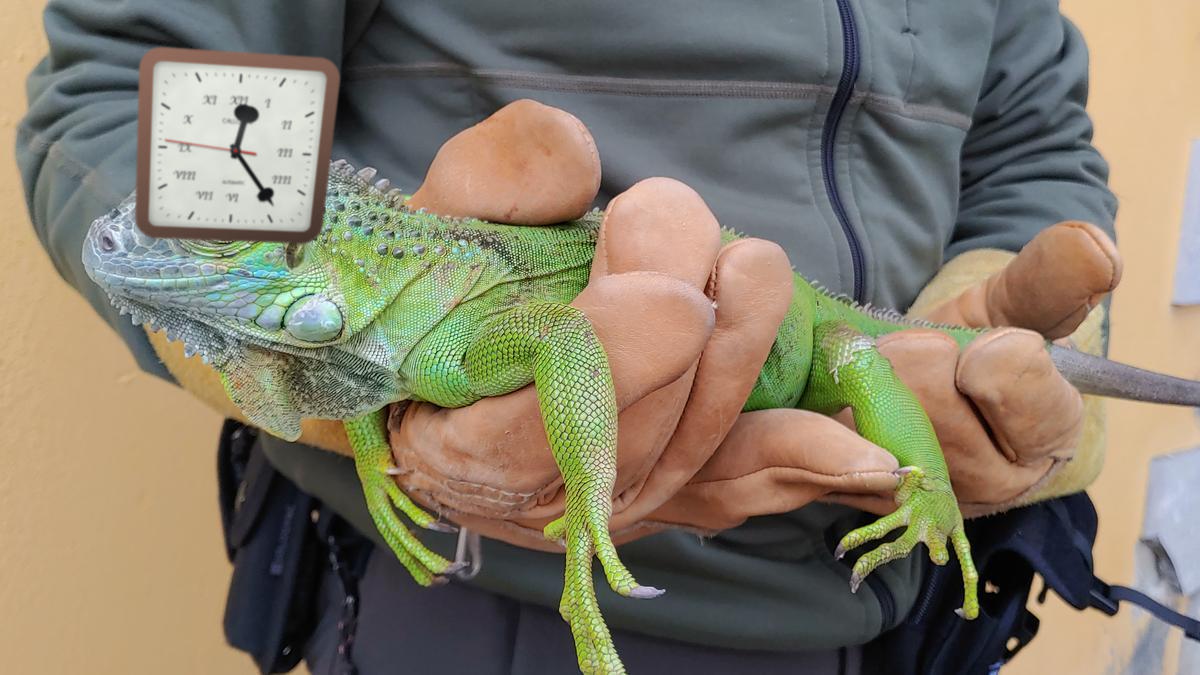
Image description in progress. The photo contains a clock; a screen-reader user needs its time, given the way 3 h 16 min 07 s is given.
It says 12 h 23 min 46 s
